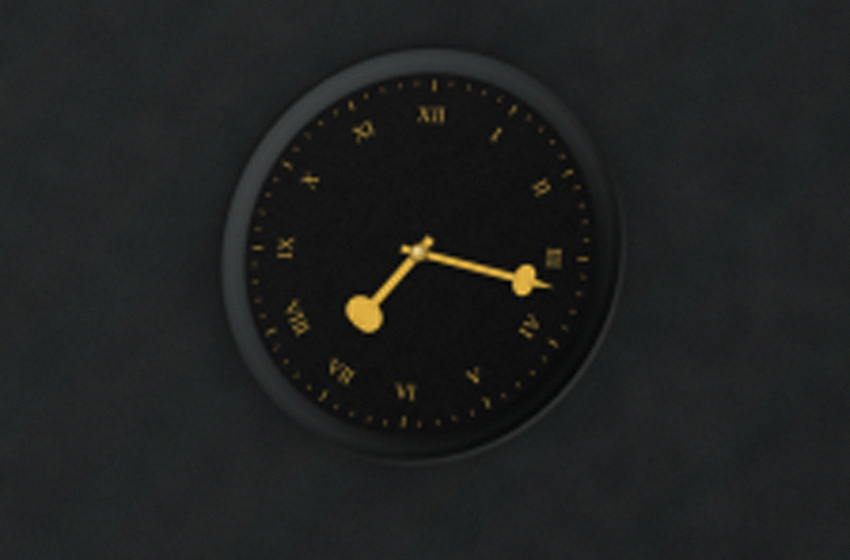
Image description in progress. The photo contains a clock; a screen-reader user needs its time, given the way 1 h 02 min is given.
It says 7 h 17 min
